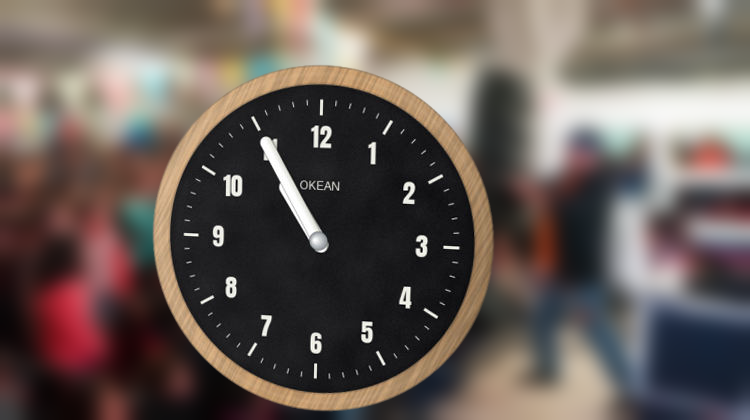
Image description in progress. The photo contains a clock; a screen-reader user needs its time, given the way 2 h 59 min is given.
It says 10 h 55 min
